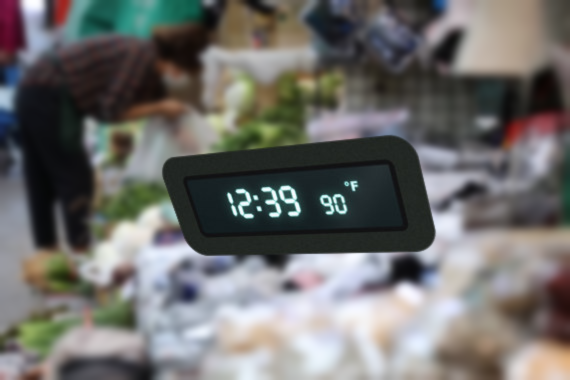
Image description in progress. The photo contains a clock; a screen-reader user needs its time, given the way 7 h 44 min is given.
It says 12 h 39 min
